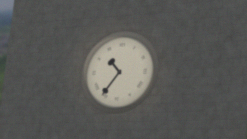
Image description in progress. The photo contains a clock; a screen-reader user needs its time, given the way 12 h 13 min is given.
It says 10 h 36 min
